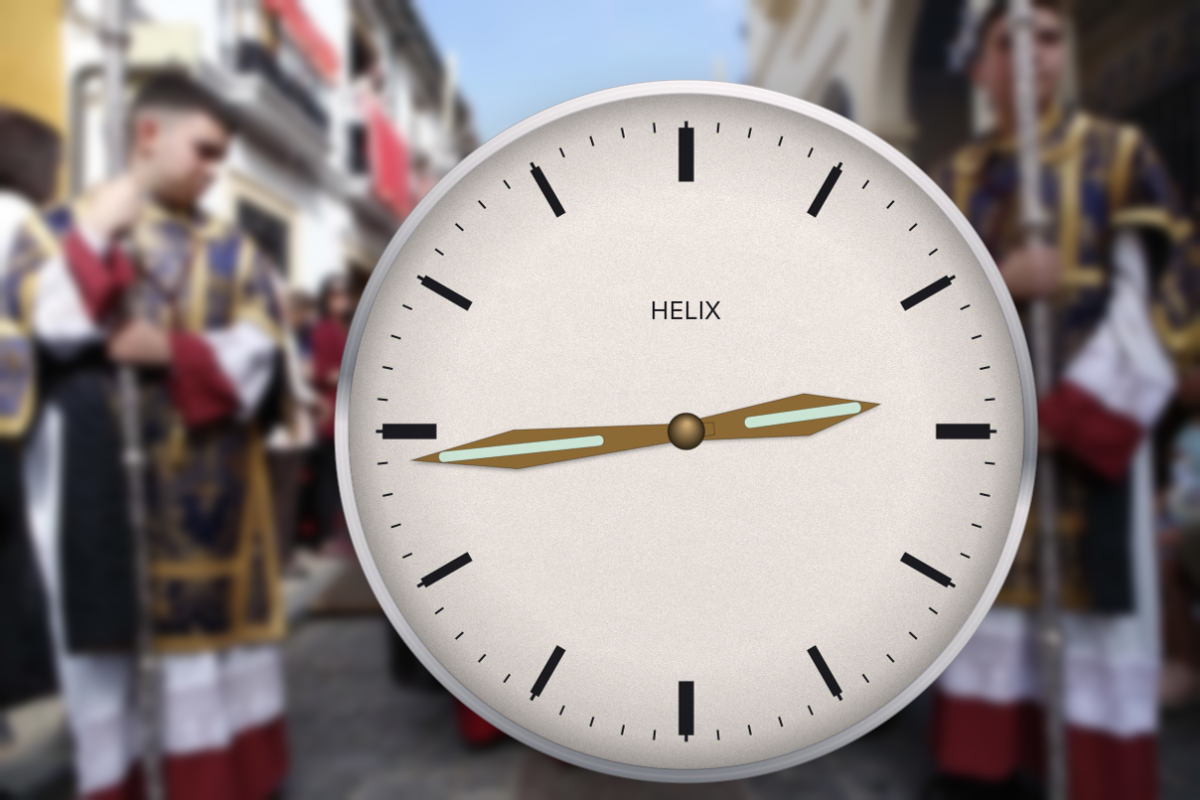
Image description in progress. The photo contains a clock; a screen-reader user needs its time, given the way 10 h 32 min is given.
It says 2 h 44 min
